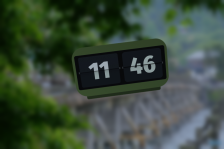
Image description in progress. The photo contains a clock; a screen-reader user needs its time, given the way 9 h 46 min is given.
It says 11 h 46 min
